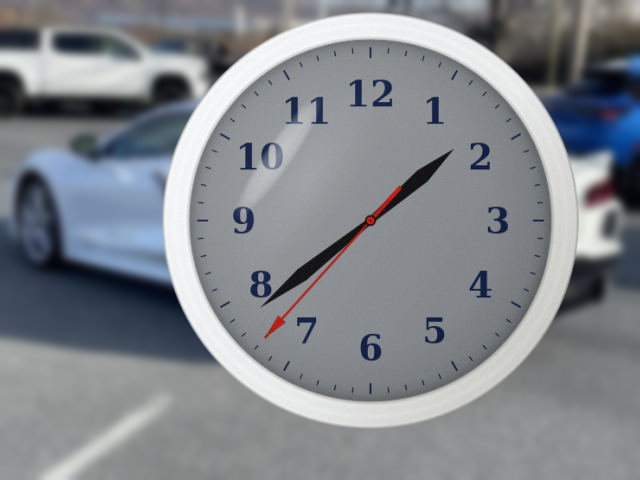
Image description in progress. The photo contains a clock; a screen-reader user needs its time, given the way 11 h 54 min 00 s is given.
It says 1 h 38 min 37 s
